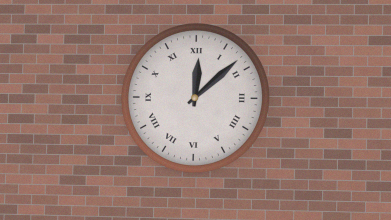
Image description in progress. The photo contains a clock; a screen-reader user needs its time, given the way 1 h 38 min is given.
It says 12 h 08 min
